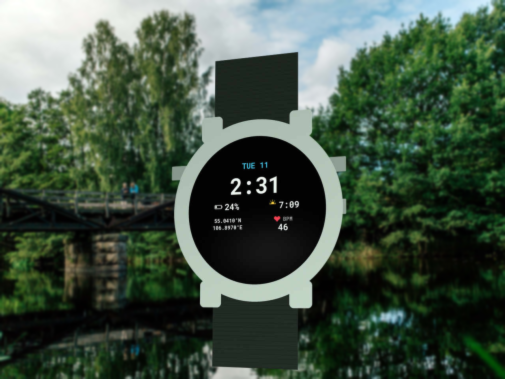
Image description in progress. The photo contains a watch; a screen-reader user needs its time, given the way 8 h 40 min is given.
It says 2 h 31 min
